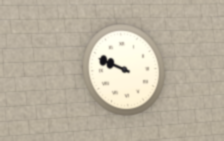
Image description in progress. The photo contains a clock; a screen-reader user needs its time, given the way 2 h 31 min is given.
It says 9 h 49 min
